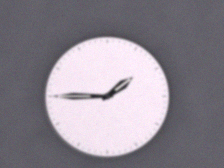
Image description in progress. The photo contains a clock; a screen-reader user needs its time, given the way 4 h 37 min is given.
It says 1 h 45 min
